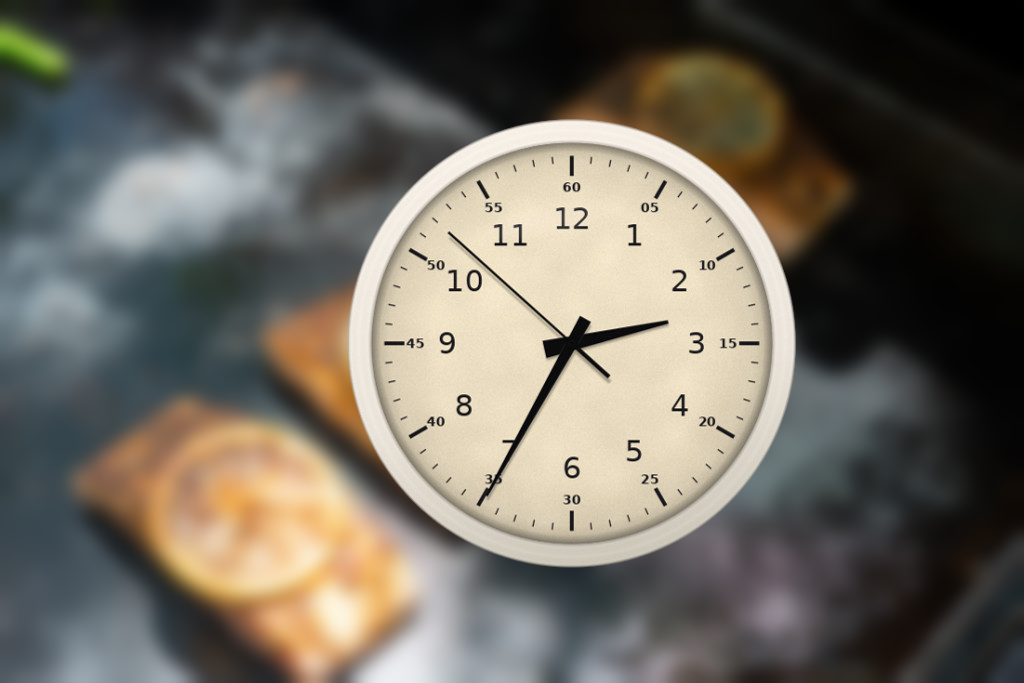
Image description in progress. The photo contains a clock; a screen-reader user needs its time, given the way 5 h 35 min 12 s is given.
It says 2 h 34 min 52 s
